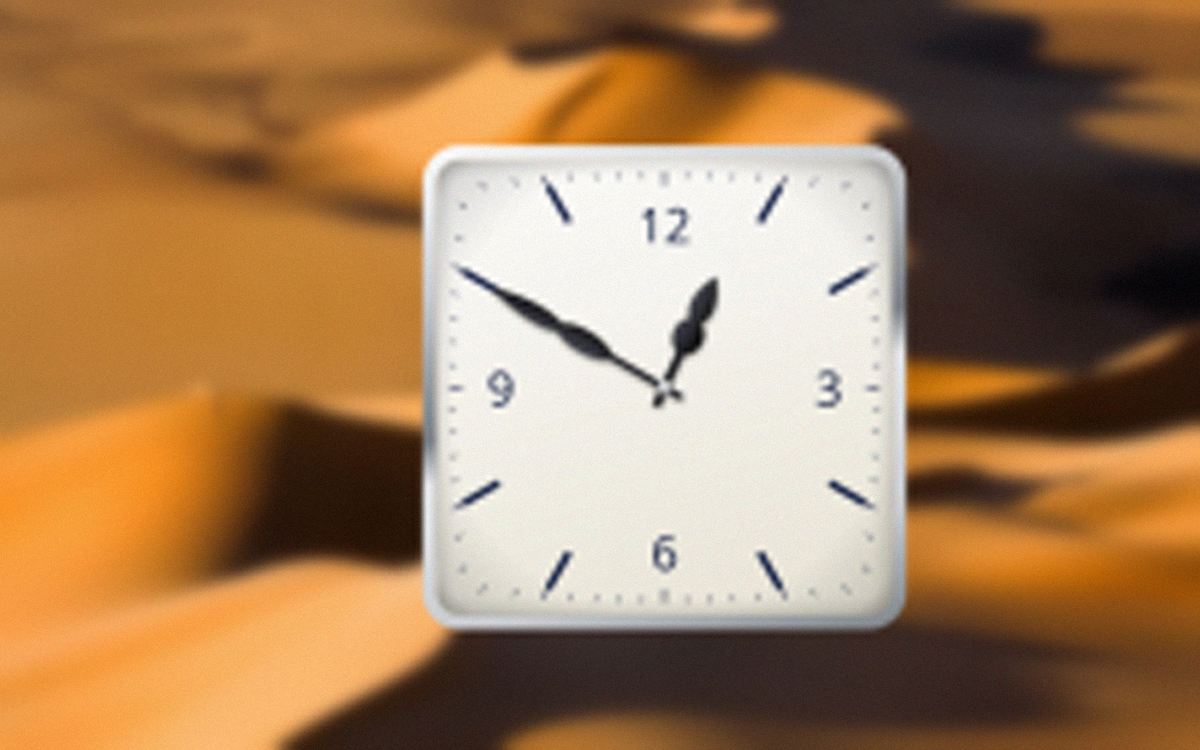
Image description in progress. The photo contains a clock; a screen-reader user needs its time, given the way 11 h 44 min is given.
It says 12 h 50 min
